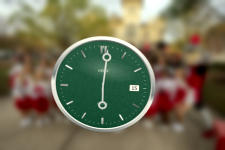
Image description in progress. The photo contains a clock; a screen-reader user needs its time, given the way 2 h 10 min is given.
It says 6 h 01 min
